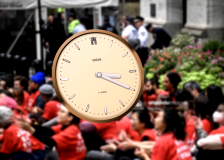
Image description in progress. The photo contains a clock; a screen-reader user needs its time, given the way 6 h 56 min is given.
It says 3 h 20 min
